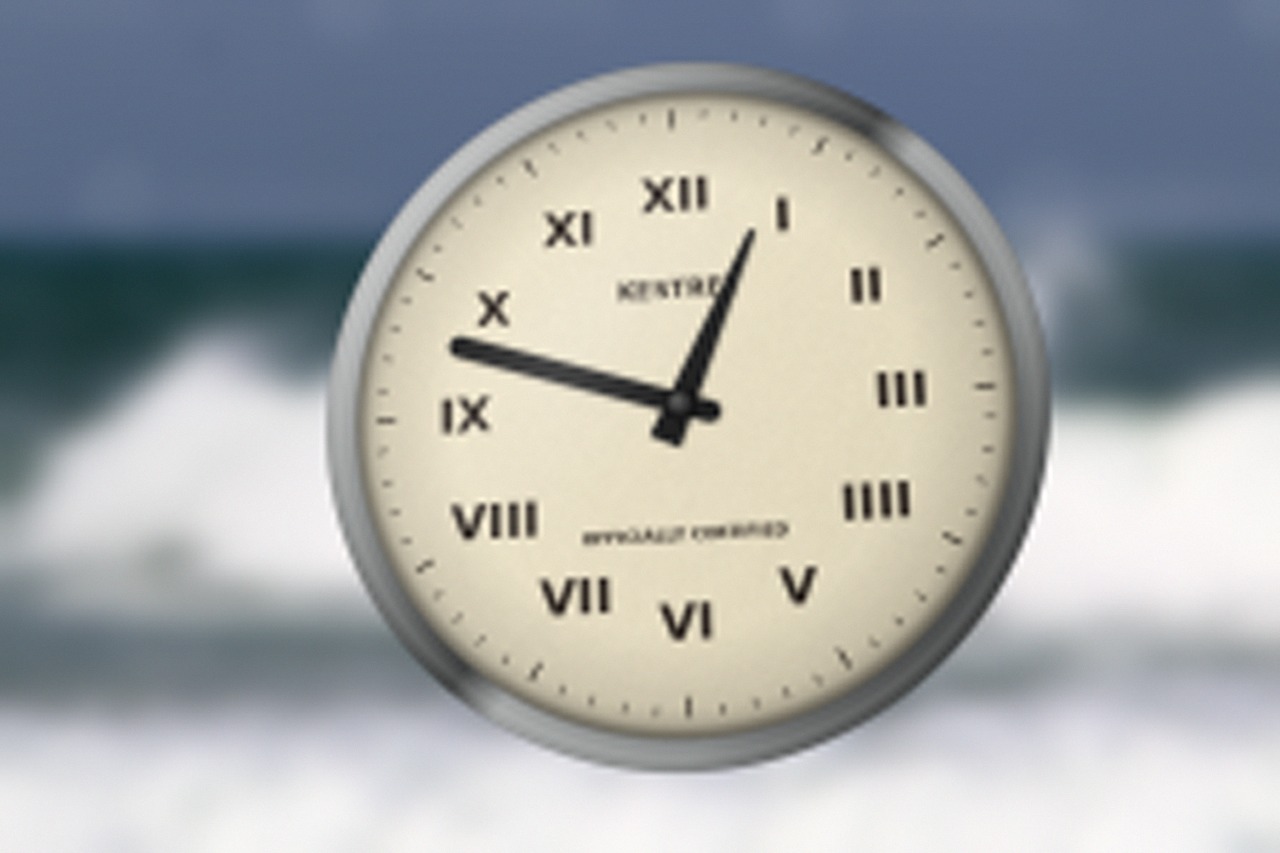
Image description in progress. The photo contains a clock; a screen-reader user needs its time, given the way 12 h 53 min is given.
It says 12 h 48 min
